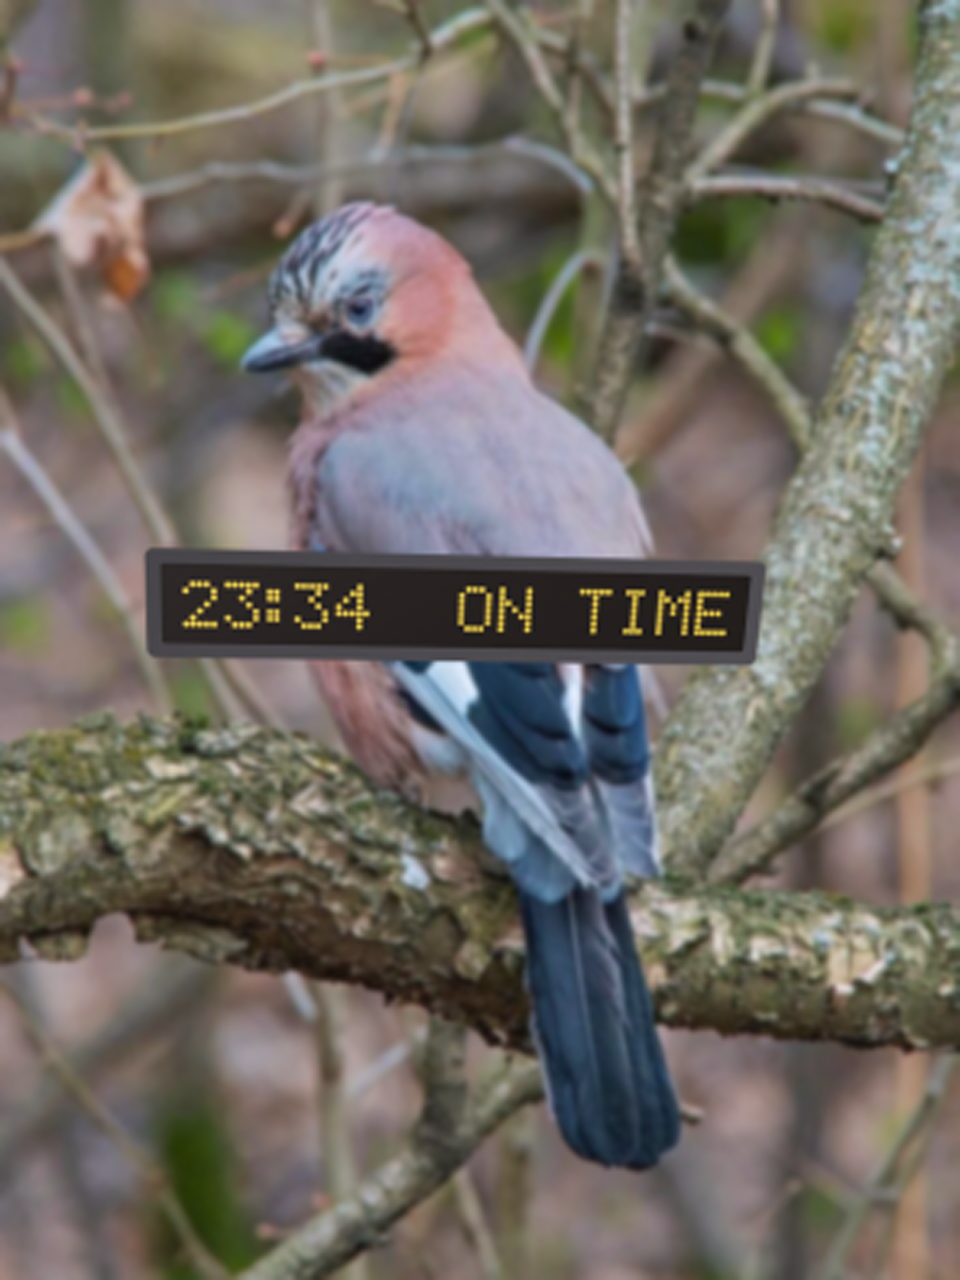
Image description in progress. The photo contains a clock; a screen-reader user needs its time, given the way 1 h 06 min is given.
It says 23 h 34 min
